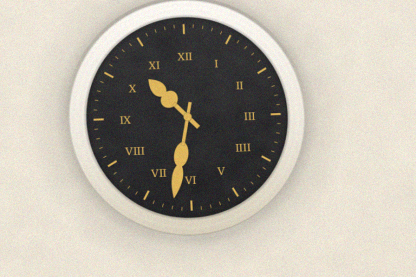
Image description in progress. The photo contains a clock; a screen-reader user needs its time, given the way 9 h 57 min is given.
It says 10 h 32 min
